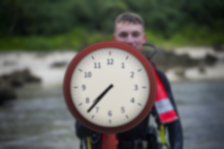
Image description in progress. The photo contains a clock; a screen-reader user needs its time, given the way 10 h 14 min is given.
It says 7 h 37 min
